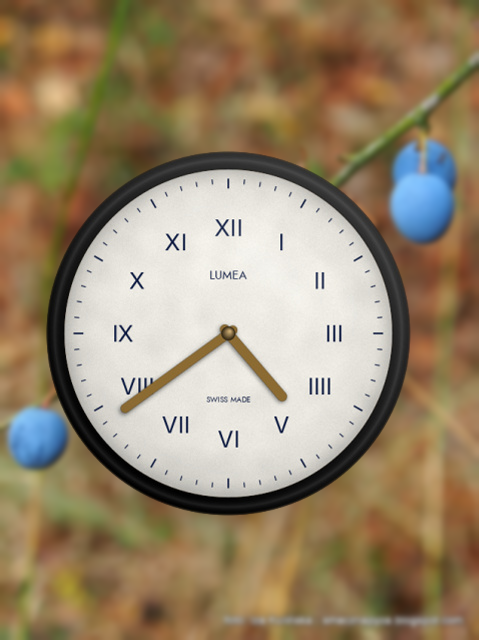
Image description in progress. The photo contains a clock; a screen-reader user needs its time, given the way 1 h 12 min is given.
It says 4 h 39 min
